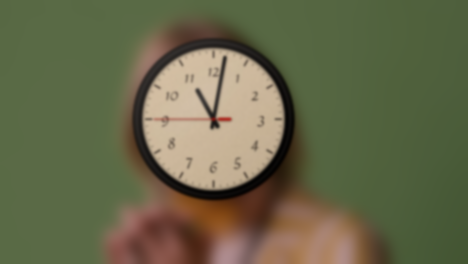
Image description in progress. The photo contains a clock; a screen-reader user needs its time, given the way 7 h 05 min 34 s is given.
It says 11 h 01 min 45 s
